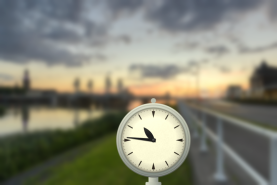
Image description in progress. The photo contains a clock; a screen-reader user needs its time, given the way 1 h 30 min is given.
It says 10 h 46 min
